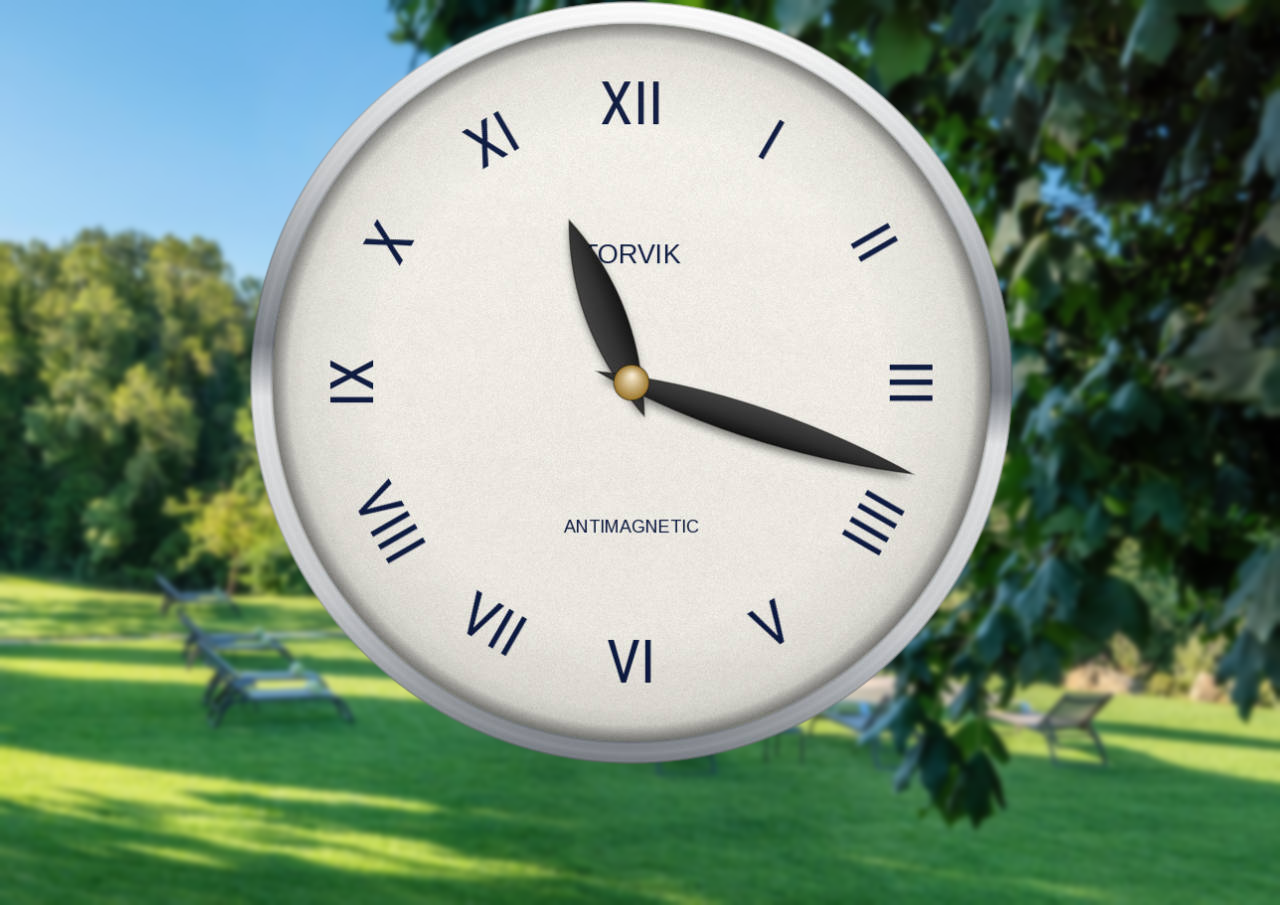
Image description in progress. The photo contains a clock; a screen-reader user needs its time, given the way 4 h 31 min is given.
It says 11 h 18 min
